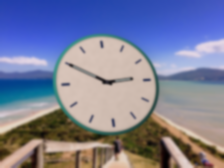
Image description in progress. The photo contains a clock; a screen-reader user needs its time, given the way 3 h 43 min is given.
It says 2 h 50 min
